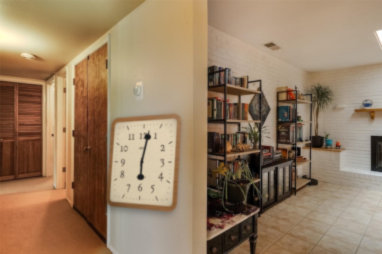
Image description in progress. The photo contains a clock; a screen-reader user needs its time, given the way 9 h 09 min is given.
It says 6 h 02 min
